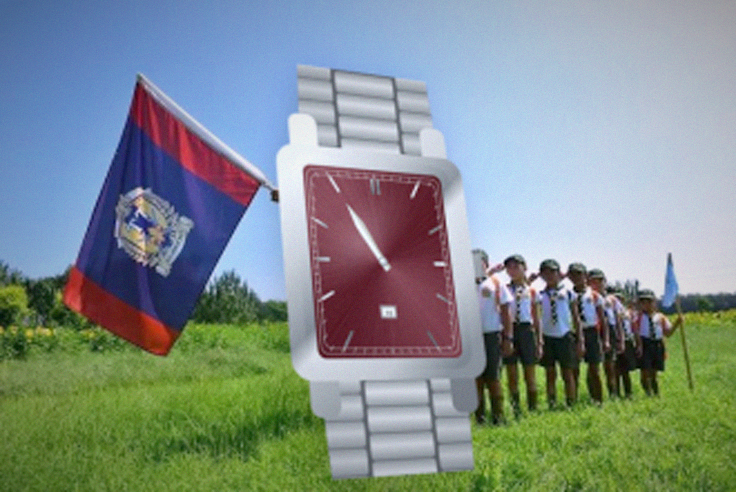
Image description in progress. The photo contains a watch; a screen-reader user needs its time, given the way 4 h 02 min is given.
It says 10 h 55 min
